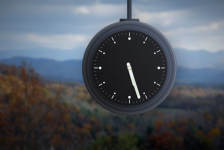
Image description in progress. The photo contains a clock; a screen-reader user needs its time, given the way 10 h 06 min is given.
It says 5 h 27 min
